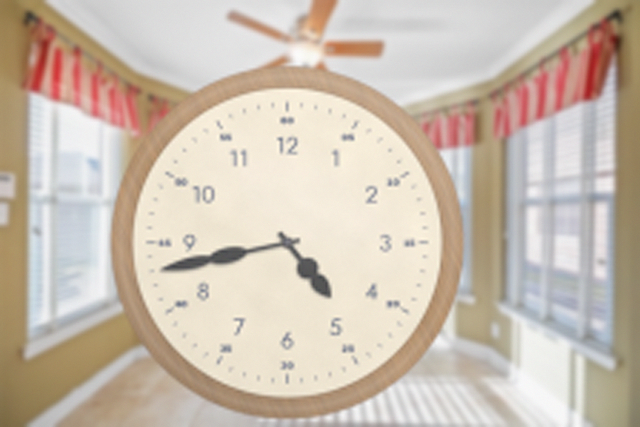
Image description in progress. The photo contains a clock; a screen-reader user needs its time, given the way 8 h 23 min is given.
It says 4 h 43 min
